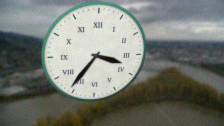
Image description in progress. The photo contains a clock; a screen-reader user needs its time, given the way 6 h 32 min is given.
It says 3 h 36 min
